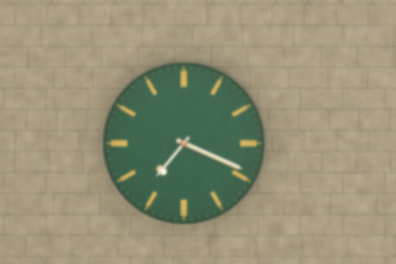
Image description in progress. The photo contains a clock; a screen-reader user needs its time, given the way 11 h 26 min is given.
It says 7 h 19 min
